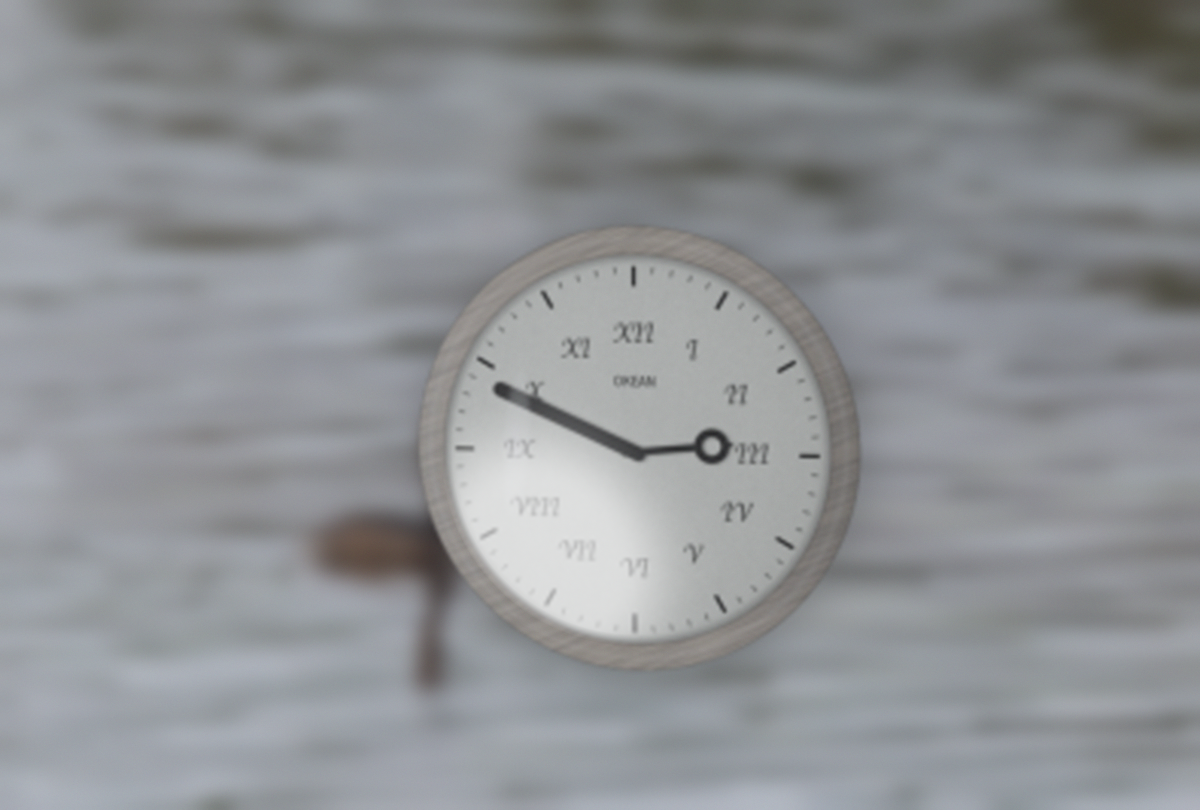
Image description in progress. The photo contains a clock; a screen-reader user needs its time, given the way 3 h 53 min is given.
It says 2 h 49 min
